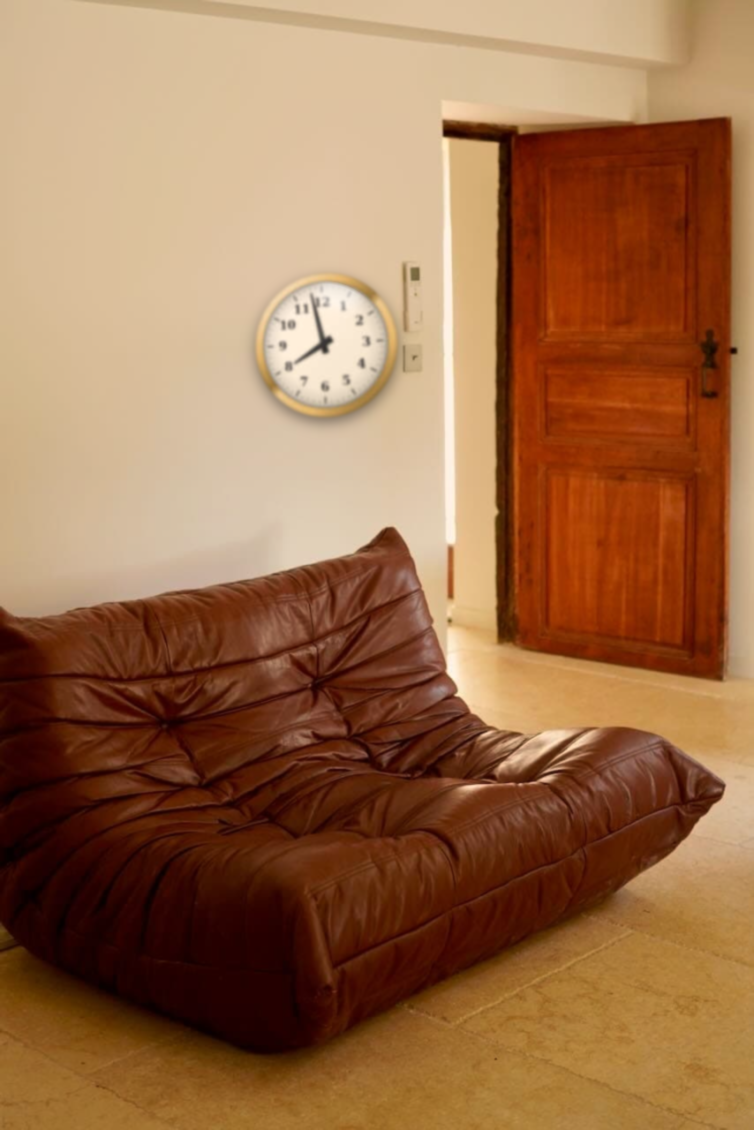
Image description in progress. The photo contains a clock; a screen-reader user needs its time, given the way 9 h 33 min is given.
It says 7 h 58 min
